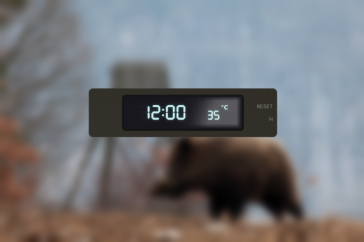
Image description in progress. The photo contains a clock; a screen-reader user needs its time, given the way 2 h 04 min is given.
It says 12 h 00 min
